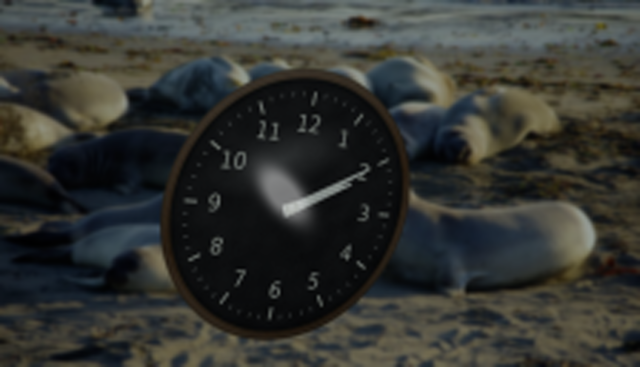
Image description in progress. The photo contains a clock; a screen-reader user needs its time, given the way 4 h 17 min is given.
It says 2 h 10 min
